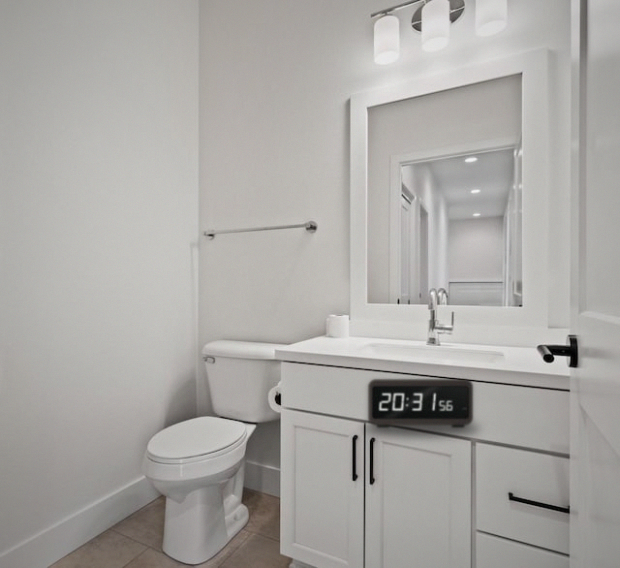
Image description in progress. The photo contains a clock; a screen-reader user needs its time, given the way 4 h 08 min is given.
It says 20 h 31 min
